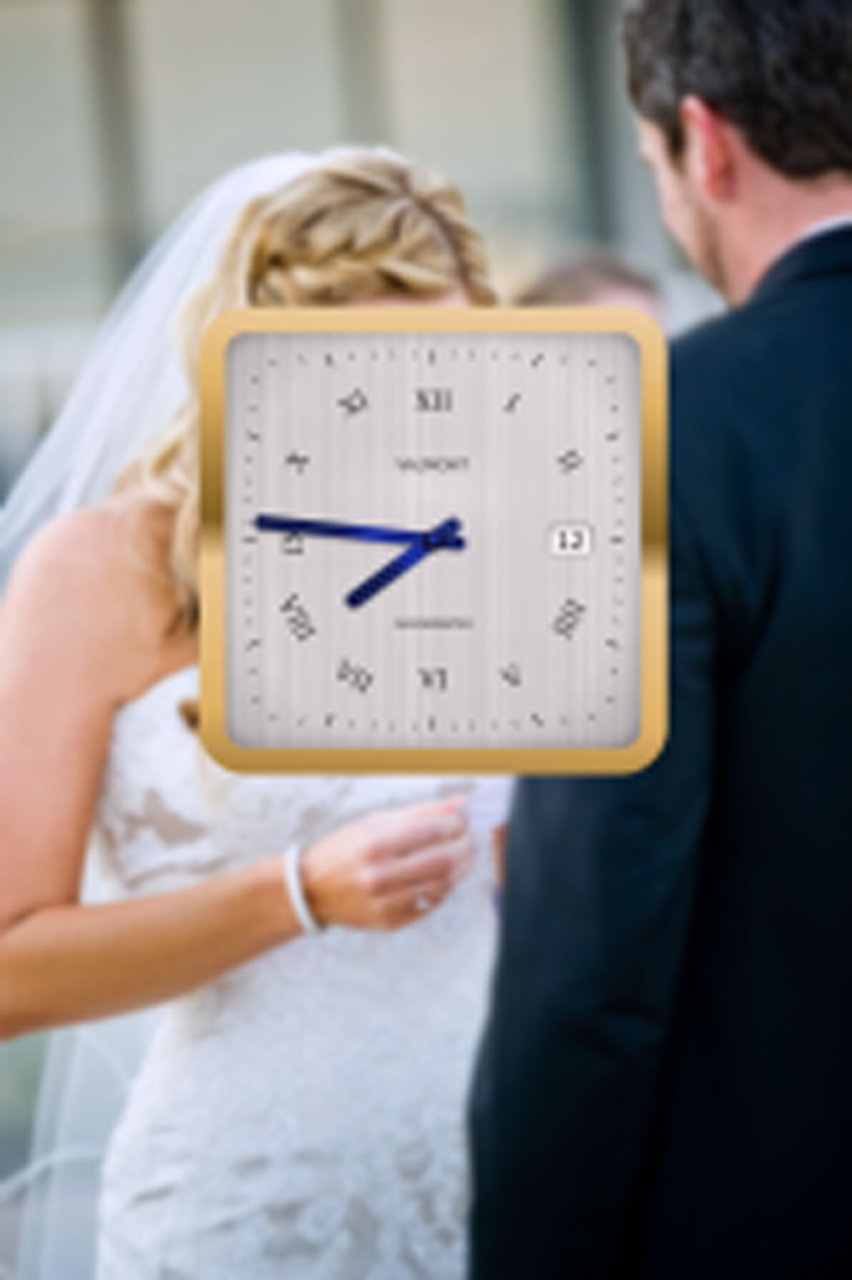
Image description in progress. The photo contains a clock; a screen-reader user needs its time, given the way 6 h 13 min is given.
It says 7 h 46 min
